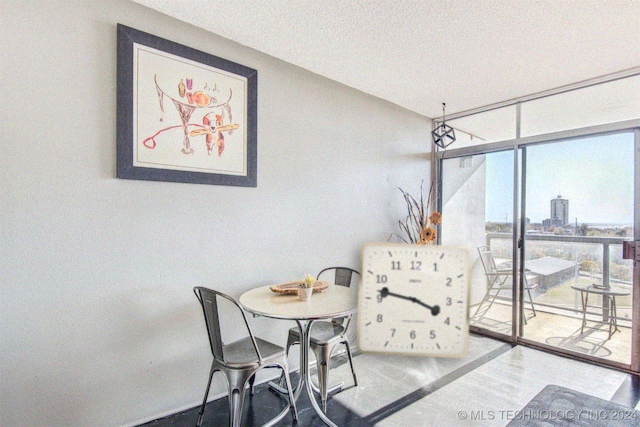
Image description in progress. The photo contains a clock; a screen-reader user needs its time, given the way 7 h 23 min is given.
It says 3 h 47 min
